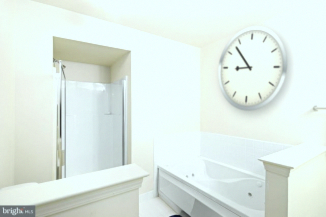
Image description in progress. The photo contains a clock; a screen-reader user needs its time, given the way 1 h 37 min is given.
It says 8 h 53 min
